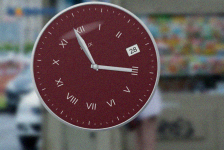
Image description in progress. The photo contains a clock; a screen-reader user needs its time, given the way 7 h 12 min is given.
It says 3 h 59 min
